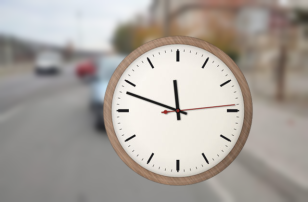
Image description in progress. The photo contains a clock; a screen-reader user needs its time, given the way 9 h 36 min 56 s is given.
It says 11 h 48 min 14 s
